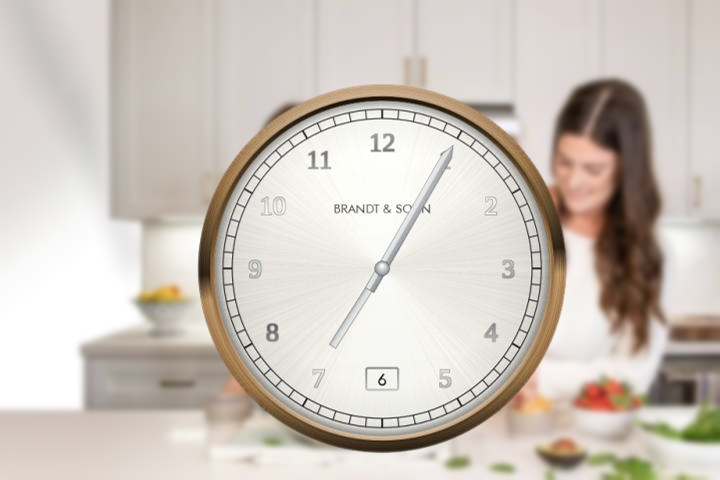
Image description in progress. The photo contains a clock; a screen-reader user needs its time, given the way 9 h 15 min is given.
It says 7 h 05 min
